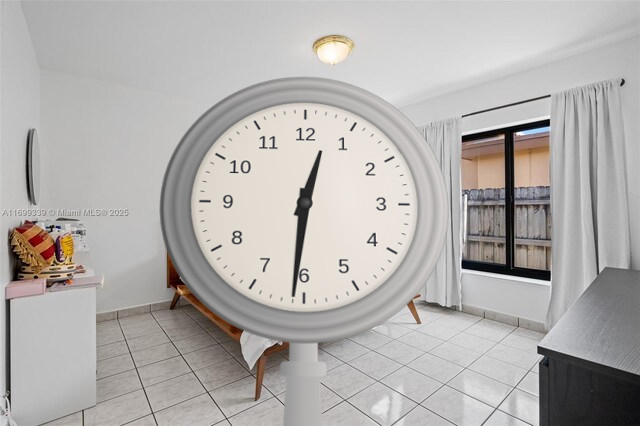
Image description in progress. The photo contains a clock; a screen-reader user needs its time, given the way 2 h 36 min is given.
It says 12 h 31 min
